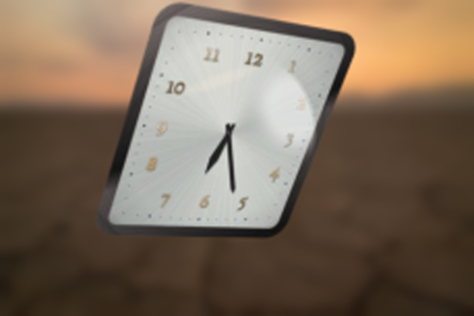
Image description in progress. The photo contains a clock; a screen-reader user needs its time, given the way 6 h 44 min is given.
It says 6 h 26 min
